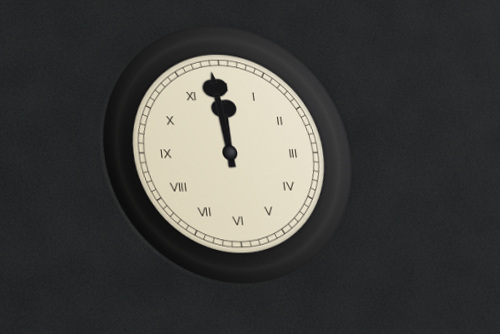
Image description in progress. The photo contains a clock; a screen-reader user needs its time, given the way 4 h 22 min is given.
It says 11 h 59 min
